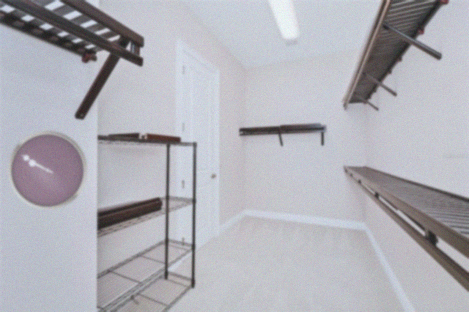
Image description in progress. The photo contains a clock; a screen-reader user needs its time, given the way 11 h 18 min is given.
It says 9 h 50 min
